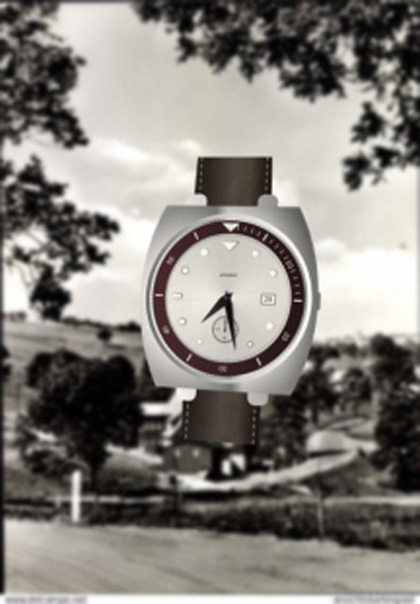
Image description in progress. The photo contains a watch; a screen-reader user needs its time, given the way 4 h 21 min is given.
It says 7 h 28 min
